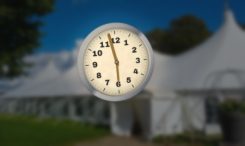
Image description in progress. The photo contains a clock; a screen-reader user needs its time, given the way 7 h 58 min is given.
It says 5 h 58 min
